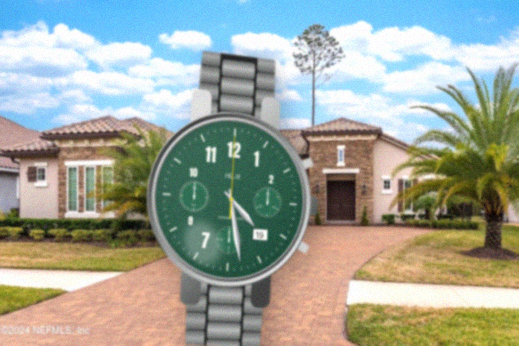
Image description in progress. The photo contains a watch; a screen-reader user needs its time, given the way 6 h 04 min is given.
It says 4 h 28 min
